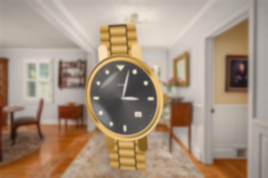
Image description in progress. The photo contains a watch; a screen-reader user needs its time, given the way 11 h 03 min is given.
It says 3 h 03 min
